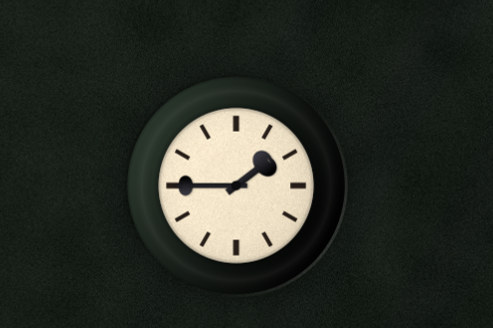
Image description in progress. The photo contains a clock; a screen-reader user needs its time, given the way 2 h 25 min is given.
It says 1 h 45 min
